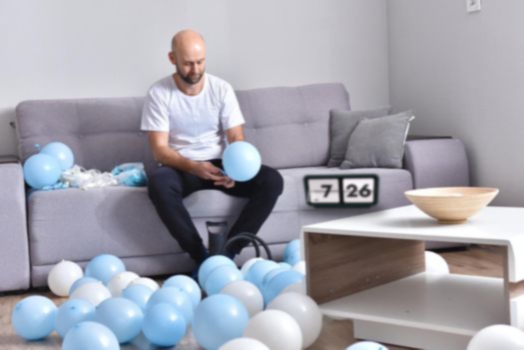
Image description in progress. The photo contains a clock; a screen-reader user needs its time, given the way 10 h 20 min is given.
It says 7 h 26 min
